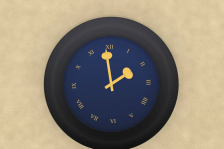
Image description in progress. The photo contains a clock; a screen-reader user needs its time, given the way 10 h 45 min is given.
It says 1 h 59 min
